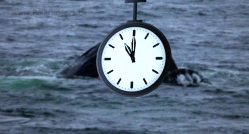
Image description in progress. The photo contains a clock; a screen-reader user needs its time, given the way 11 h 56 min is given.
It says 11 h 00 min
